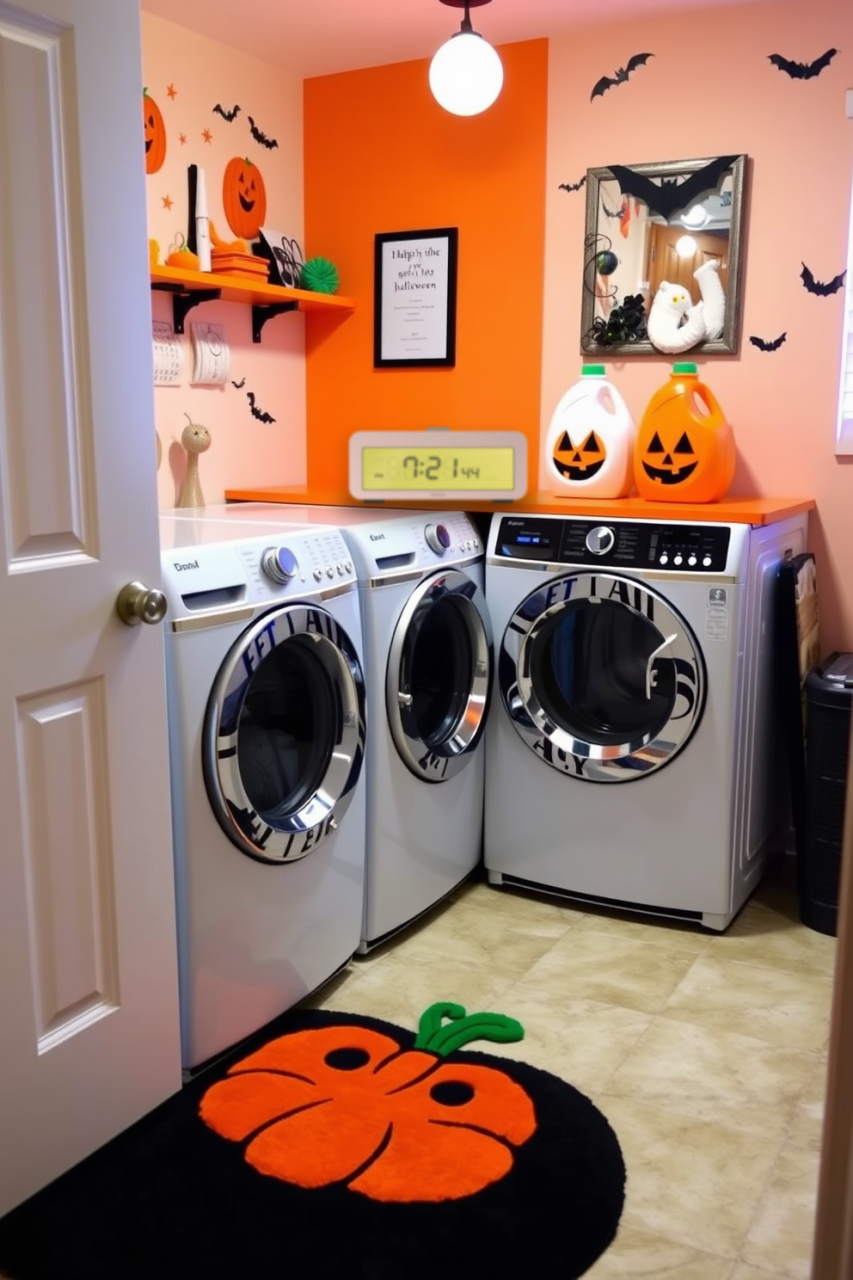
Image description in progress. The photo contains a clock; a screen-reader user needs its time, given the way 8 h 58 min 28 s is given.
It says 7 h 21 min 44 s
